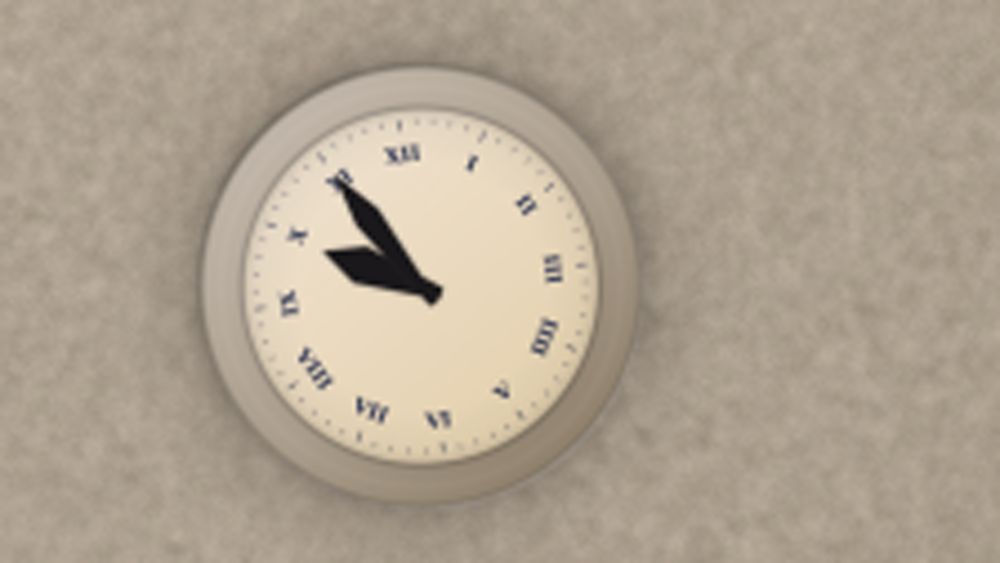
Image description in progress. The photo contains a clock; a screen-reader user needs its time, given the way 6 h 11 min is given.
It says 9 h 55 min
